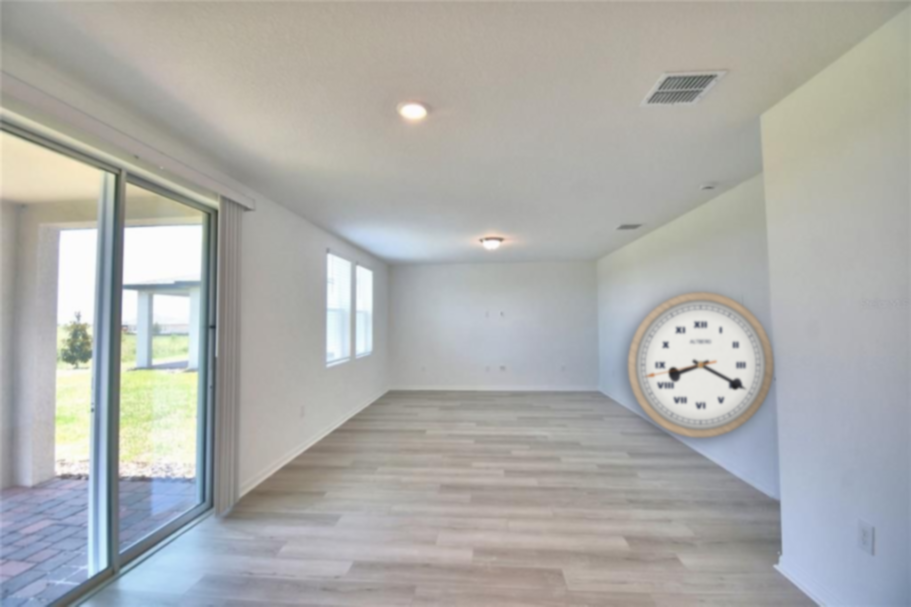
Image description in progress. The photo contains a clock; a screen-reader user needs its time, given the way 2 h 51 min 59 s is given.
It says 8 h 19 min 43 s
